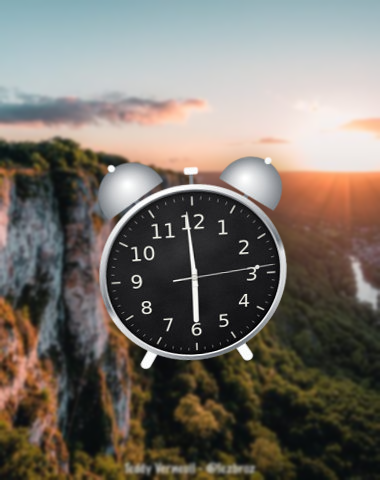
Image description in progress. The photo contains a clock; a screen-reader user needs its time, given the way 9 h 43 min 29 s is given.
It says 5 h 59 min 14 s
